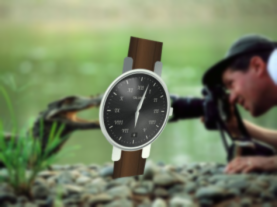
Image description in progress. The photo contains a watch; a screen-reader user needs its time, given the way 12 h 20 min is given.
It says 6 h 03 min
